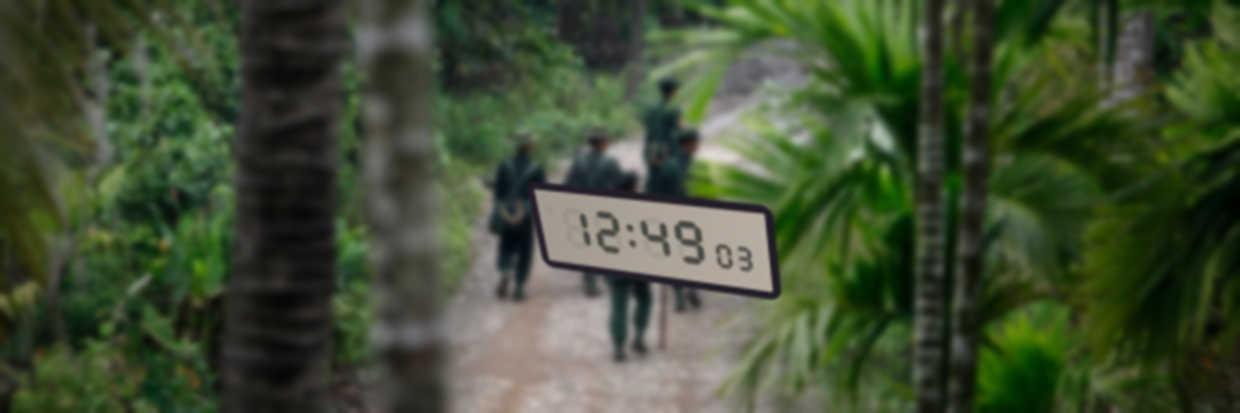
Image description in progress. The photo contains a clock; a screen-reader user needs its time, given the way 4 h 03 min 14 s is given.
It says 12 h 49 min 03 s
